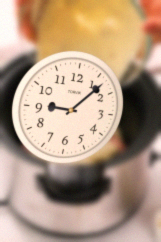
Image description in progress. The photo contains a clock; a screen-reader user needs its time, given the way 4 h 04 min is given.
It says 9 h 07 min
